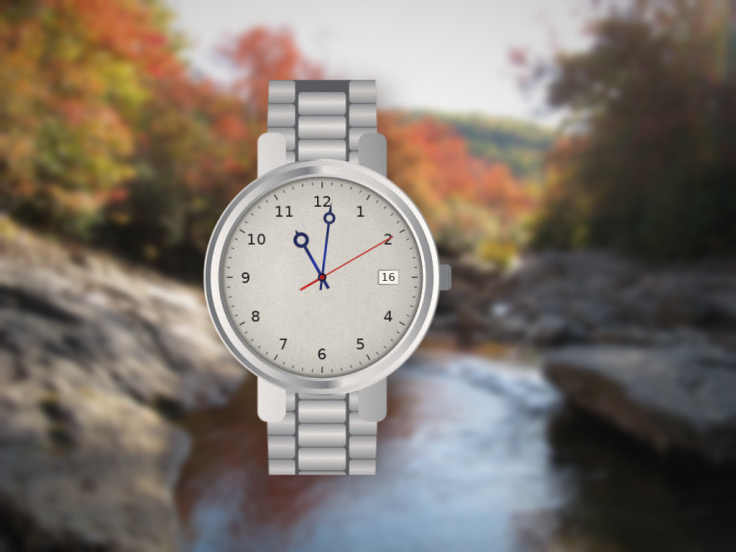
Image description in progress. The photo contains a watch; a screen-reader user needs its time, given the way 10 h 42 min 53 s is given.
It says 11 h 01 min 10 s
